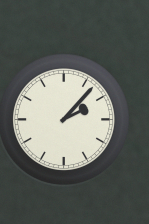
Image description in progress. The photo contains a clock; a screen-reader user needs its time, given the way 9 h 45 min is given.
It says 2 h 07 min
